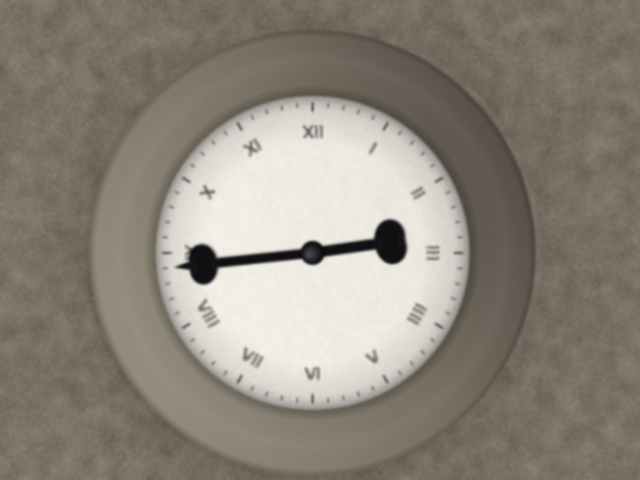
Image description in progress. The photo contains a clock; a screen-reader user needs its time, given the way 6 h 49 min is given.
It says 2 h 44 min
